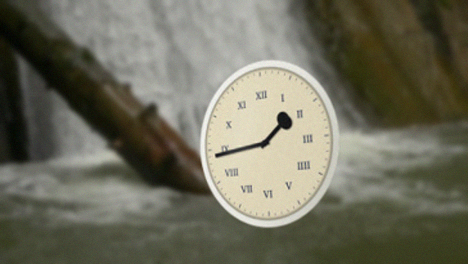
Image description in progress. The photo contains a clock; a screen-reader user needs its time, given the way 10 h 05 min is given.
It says 1 h 44 min
